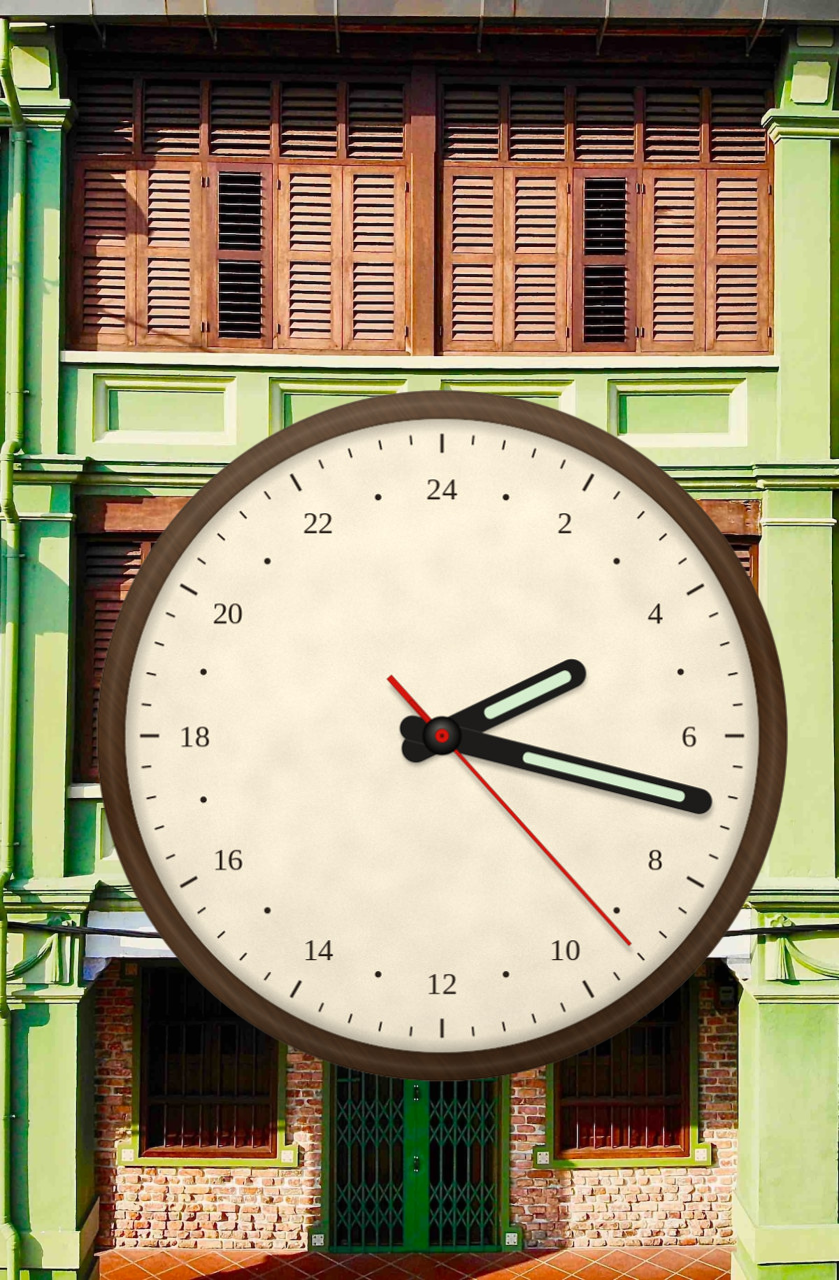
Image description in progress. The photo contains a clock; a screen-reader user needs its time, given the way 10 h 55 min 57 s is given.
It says 4 h 17 min 23 s
